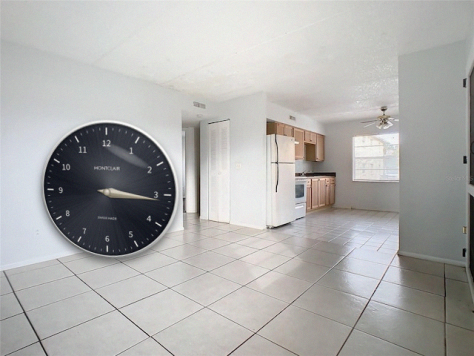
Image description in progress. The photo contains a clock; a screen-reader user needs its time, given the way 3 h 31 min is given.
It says 3 h 16 min
